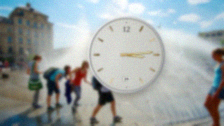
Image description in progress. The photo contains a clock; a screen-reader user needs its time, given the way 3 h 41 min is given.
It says 3 h 14 min
